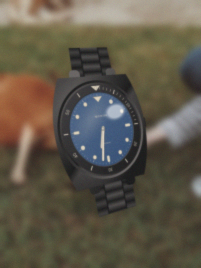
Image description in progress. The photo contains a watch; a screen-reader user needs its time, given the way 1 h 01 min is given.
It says 6 h 32 min
